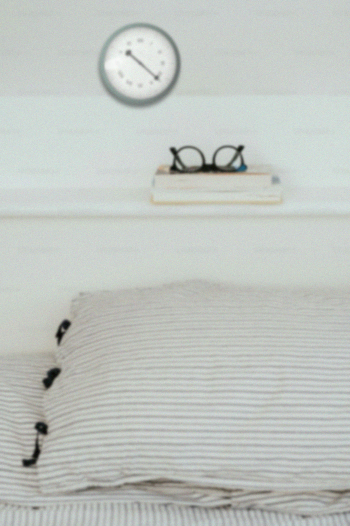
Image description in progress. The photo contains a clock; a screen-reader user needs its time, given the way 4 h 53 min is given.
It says 10 h 22 min
